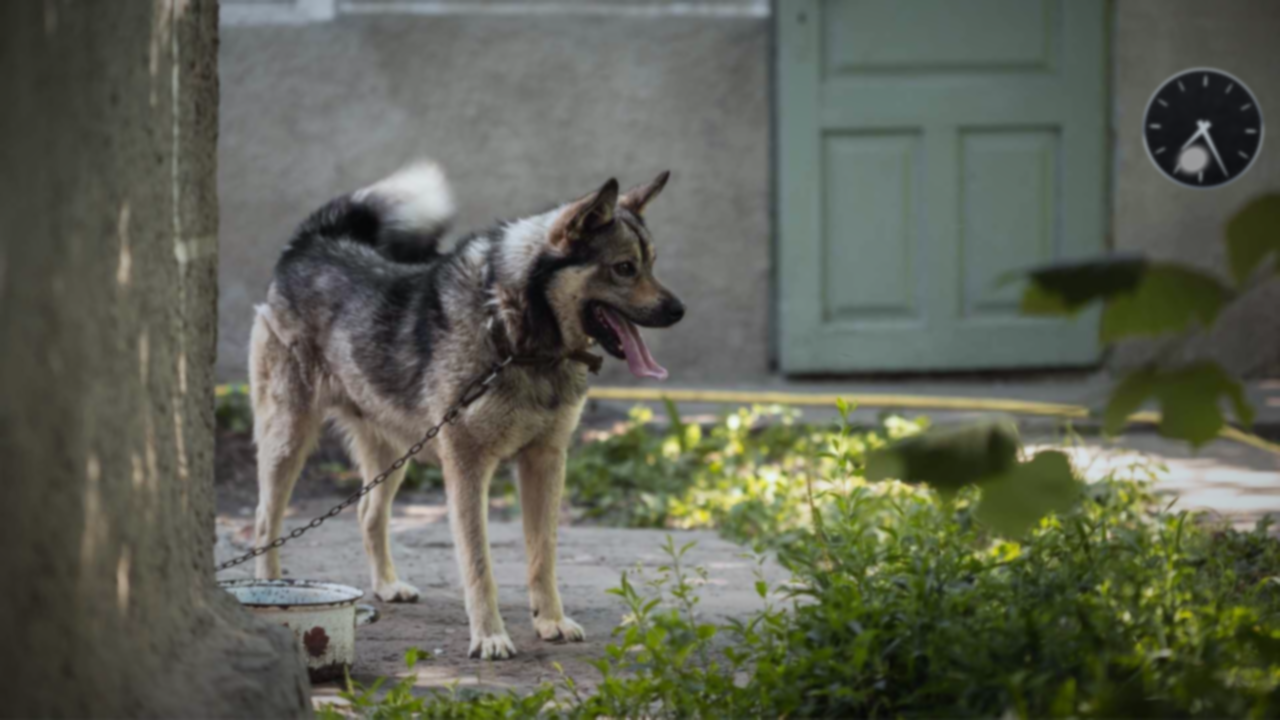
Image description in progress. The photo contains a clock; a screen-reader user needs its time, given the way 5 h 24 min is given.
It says 7 h 25 min
